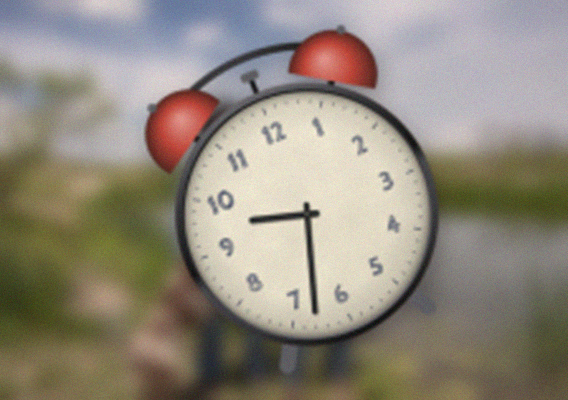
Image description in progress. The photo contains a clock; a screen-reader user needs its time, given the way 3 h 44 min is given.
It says 9 h 33 min
